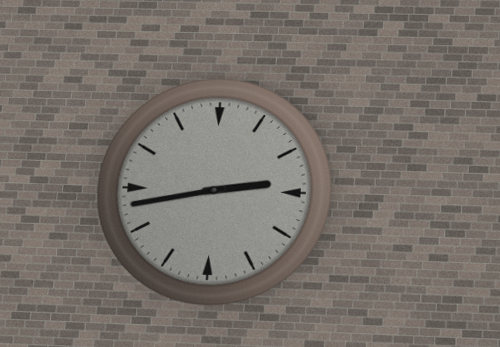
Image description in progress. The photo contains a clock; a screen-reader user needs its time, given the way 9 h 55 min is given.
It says 2 h 43 min
